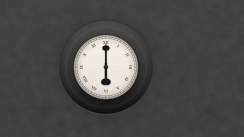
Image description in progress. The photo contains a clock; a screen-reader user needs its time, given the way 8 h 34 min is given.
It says 6 h 00 min
